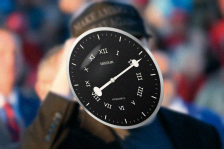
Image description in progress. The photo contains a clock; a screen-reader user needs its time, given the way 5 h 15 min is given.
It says 8 h 11 min
